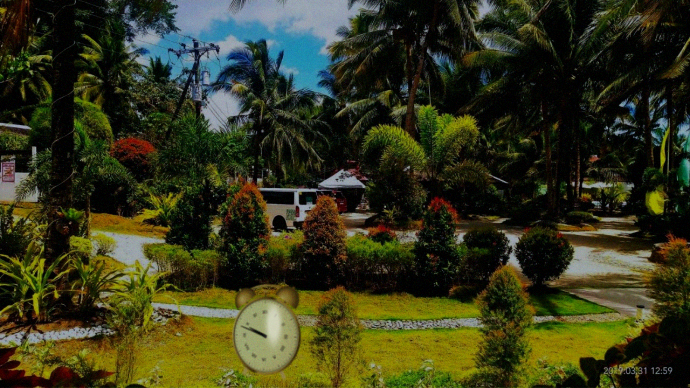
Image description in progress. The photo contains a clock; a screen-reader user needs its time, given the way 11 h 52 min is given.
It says 9 h 48 min
